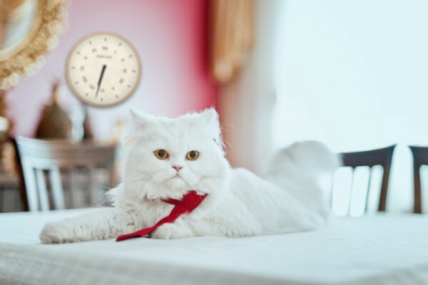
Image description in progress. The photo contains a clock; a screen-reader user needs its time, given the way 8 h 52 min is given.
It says 6 h 32 min
